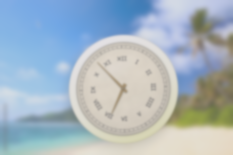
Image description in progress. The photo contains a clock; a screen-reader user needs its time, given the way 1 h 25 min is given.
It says 6 h 53 min
